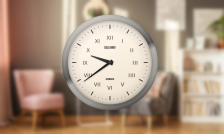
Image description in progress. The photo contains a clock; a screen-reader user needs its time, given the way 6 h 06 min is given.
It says 9 h 39 min
